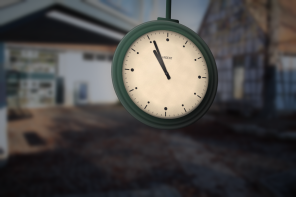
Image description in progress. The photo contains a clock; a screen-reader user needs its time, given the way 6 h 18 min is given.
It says 10 h 56 min
